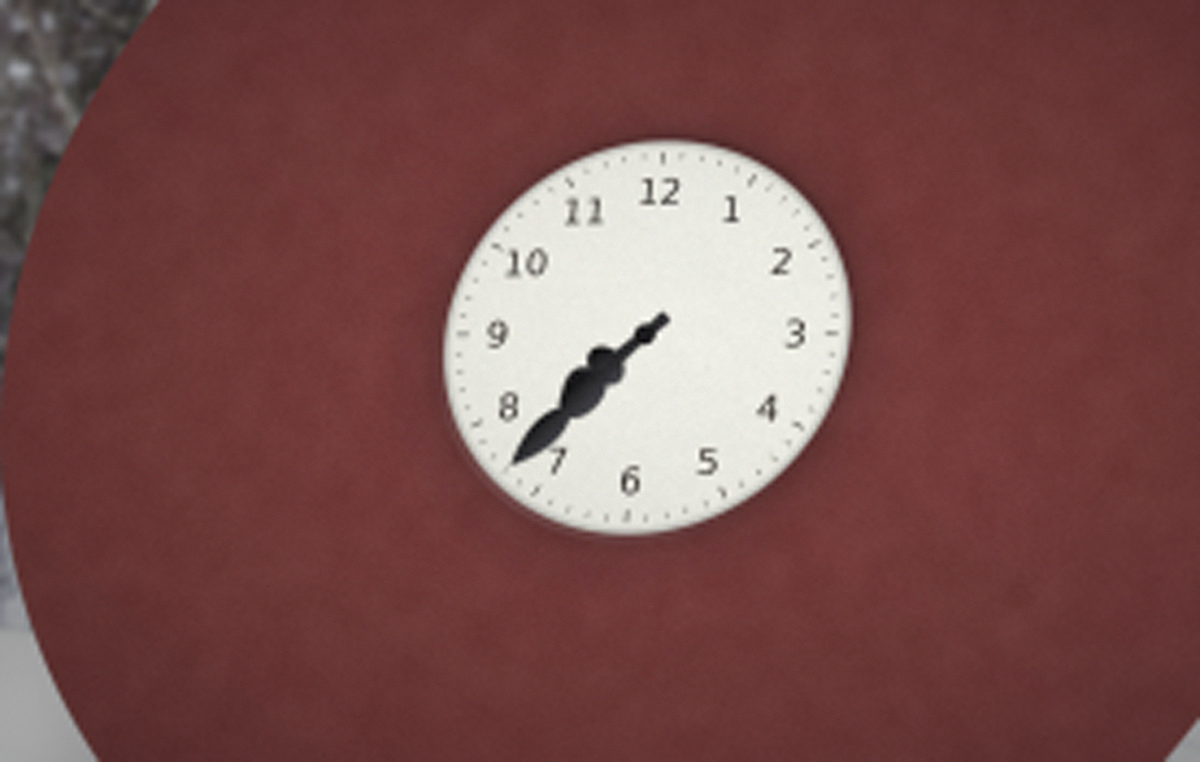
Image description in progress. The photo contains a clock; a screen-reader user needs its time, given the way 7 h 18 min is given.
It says 7 h 37 min
